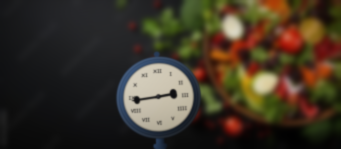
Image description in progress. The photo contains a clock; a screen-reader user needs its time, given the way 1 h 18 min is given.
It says 2 h 44 min
